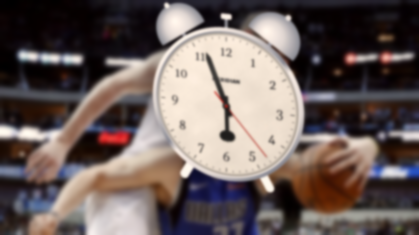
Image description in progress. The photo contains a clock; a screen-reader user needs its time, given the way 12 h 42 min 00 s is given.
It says 5 h 56 min 23 s
